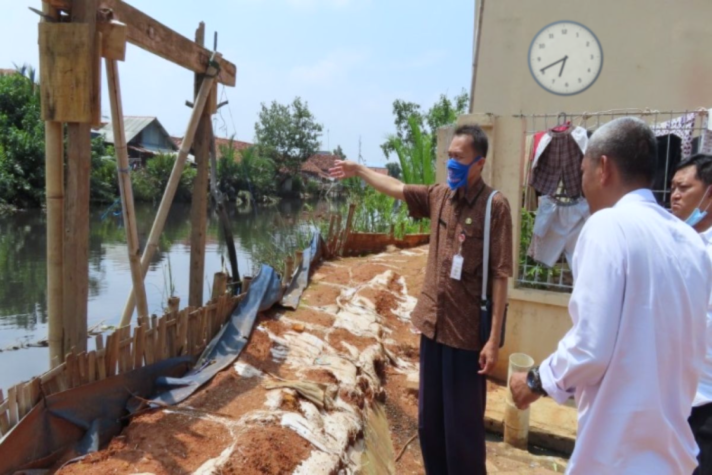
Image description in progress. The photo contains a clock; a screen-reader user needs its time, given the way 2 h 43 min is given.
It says 6 h 41 min
